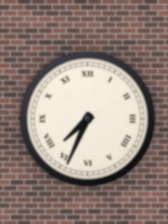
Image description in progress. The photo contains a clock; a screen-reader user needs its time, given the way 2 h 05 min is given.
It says 7 h 34 min
